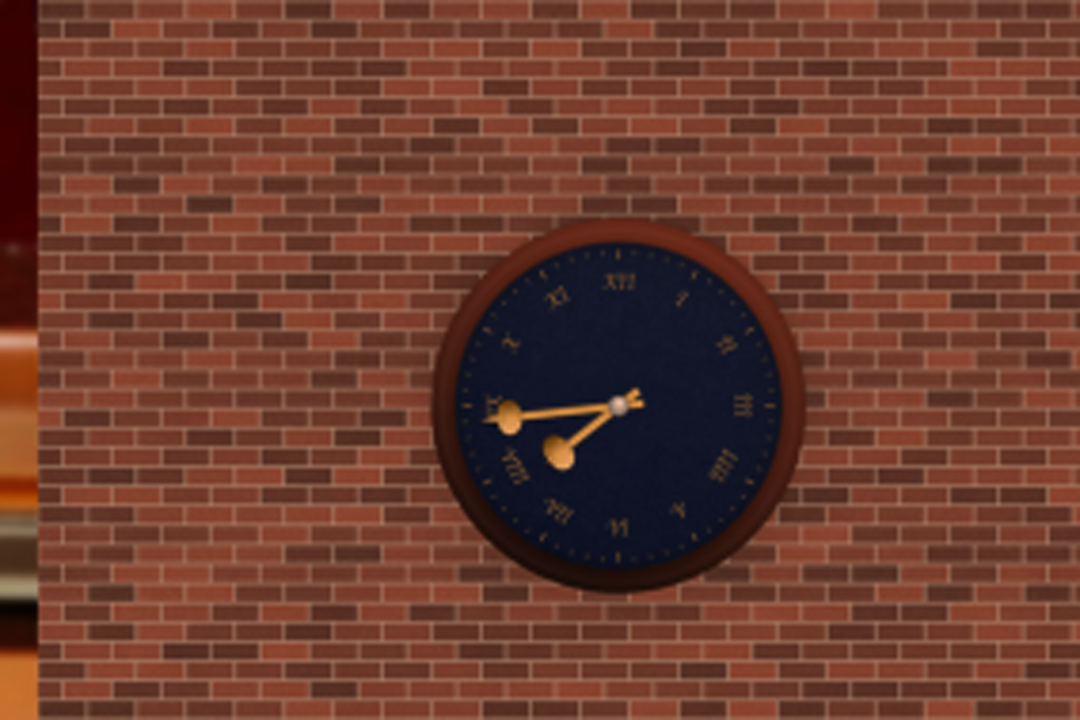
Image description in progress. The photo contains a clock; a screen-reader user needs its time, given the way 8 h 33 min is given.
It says 7 h 44 min
